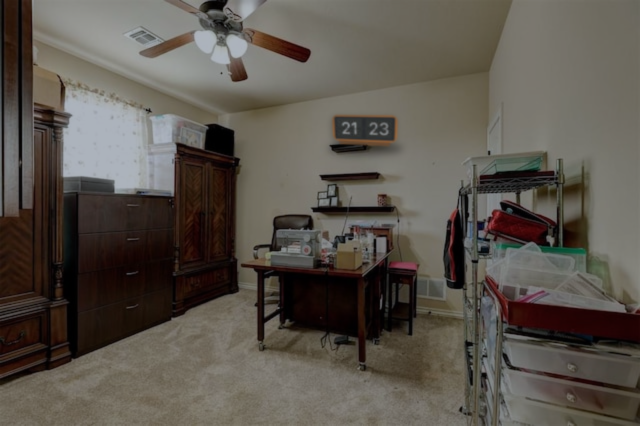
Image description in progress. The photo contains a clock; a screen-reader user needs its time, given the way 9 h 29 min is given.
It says 21 h 23 min
